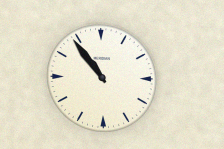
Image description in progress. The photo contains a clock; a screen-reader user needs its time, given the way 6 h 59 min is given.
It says 10 h 54 min
